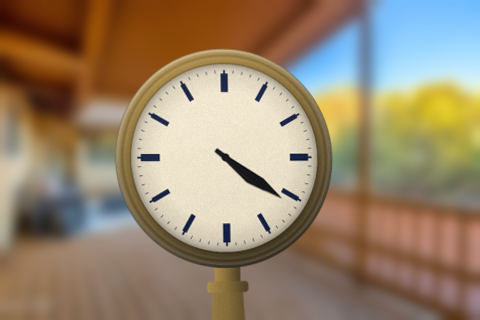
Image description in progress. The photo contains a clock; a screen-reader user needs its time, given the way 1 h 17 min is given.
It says 4 h 21 min
